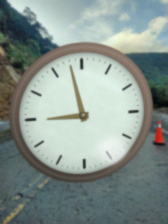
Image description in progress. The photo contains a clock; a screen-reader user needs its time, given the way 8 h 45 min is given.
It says 8 h 58 min
